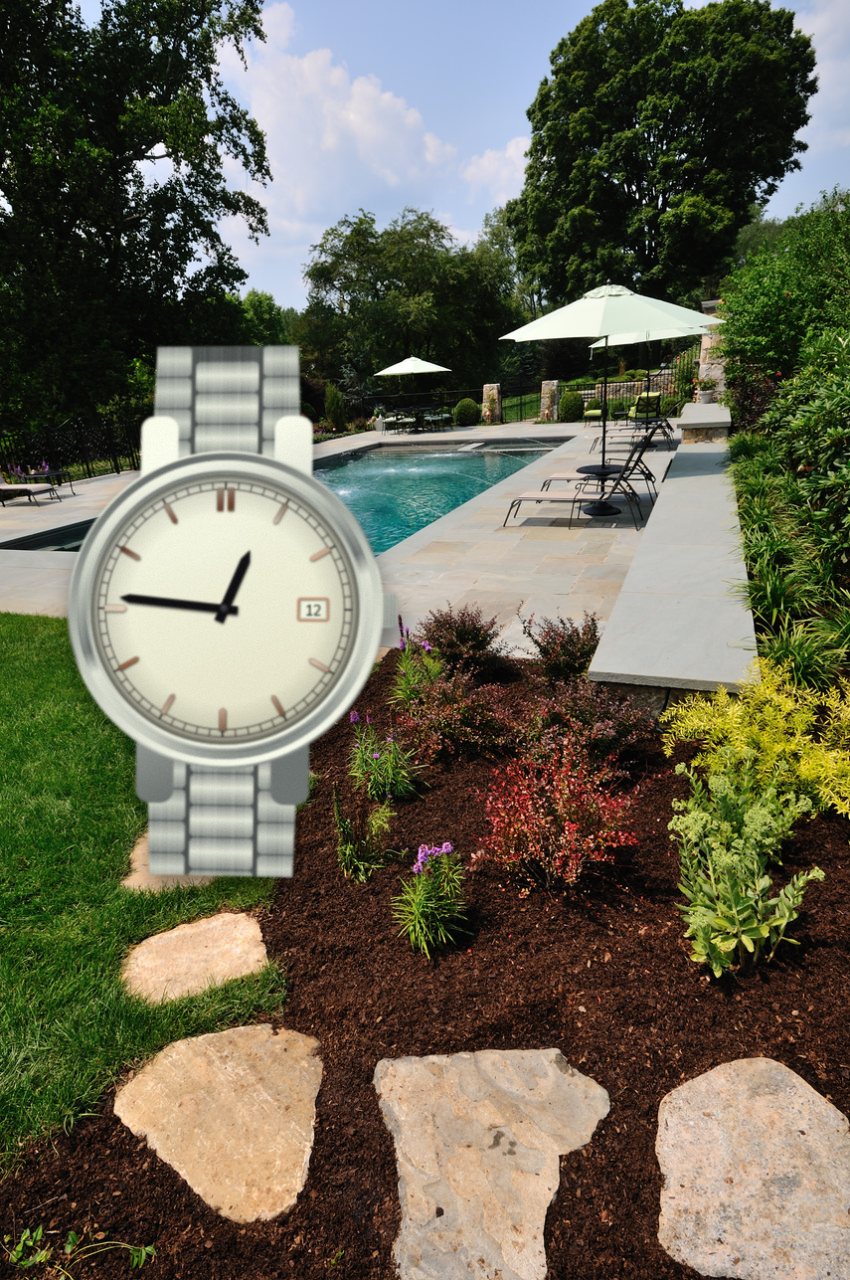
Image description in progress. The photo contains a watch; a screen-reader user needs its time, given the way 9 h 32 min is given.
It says 12 h 46 min
